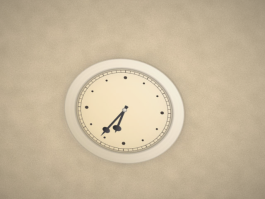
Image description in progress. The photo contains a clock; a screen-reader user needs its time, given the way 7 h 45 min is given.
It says 6 h 36 min
